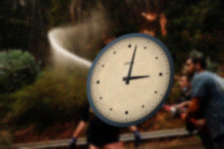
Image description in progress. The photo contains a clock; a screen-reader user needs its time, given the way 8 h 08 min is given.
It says 3 h 02 min
